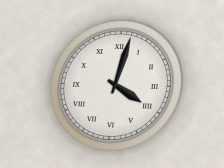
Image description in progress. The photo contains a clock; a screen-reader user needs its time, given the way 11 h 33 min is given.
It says 4 h 02 min
